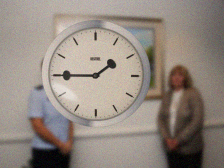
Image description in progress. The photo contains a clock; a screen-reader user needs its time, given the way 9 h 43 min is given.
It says 1 h 45 min
